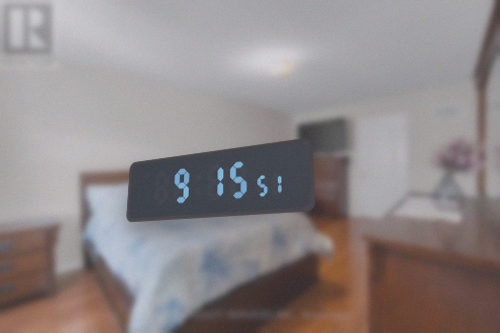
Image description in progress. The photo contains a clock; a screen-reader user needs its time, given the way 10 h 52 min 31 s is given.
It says 9 h 15 min 51 s
